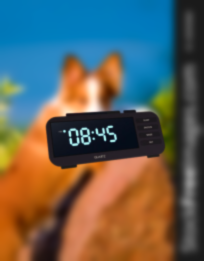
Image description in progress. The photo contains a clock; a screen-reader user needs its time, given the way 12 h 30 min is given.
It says 8 h 45 min
